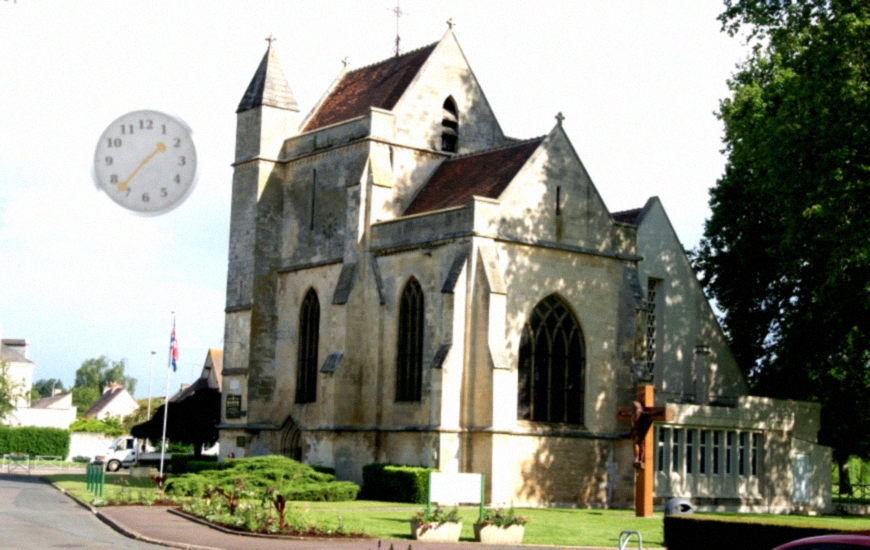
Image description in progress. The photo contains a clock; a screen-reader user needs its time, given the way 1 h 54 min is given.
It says 1 h 37 min
